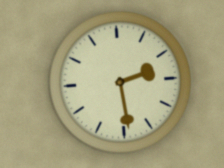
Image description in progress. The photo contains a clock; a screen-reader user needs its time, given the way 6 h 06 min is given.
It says 2 h 29 min
